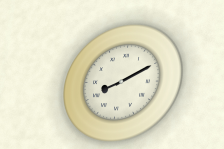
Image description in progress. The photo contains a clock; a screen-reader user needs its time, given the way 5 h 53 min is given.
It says 8 h 10 min
